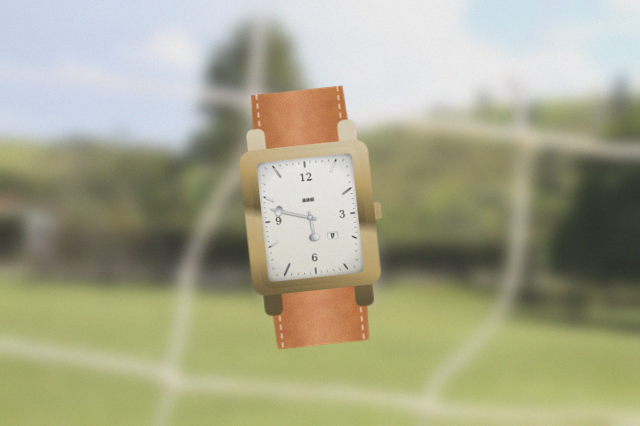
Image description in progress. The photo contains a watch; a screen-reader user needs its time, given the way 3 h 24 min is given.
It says 5 h 48 min
